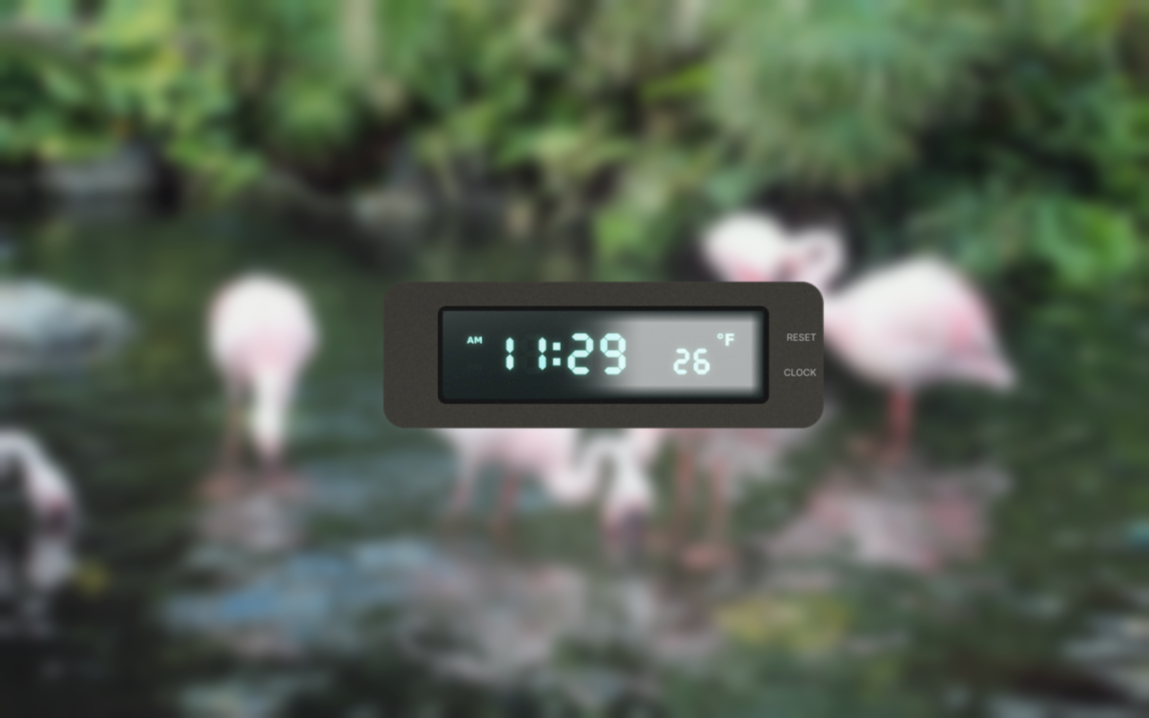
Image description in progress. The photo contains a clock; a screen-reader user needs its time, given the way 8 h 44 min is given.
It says 11 h 29 min
